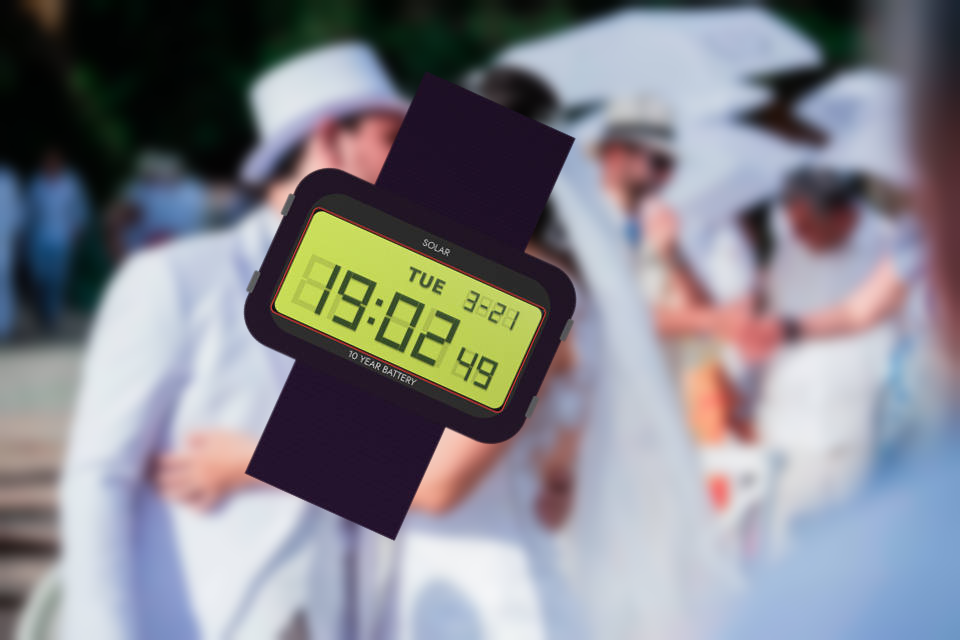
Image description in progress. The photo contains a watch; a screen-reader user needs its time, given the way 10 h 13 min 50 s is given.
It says 19 h 02 min 49 s
